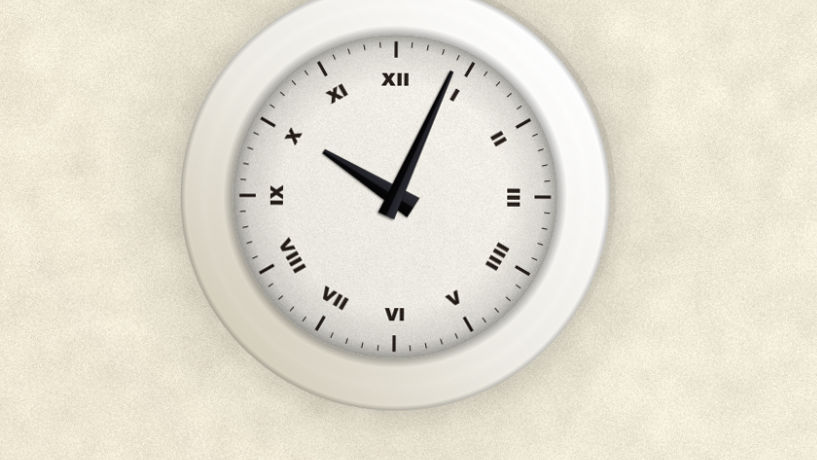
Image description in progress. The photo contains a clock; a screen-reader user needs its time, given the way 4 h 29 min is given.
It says 10 h 04 min
